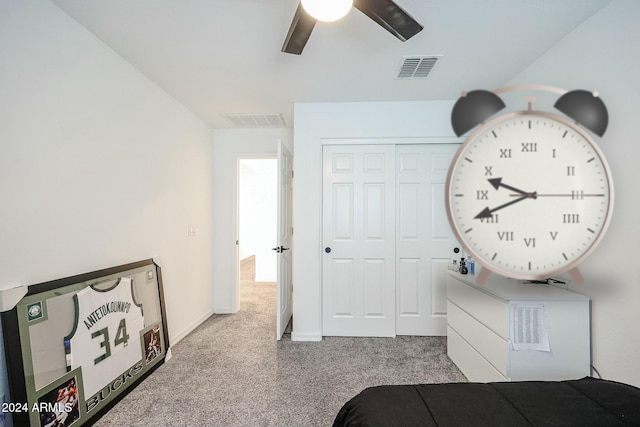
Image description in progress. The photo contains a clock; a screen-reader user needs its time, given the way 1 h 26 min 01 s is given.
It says 9 h 41 min 15 s
